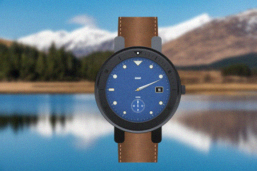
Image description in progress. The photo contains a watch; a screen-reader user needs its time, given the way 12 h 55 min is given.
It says 2 h 11 min
